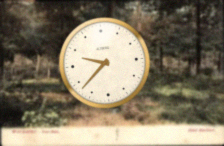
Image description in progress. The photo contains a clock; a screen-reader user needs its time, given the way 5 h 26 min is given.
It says 9 h 38 min
